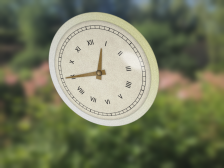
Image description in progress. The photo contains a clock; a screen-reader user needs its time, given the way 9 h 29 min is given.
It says 12 h 45 min
